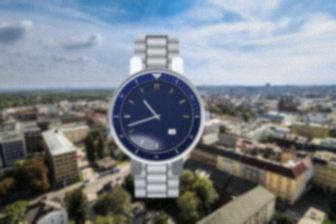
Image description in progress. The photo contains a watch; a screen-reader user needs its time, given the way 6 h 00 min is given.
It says 10 h 42 min
